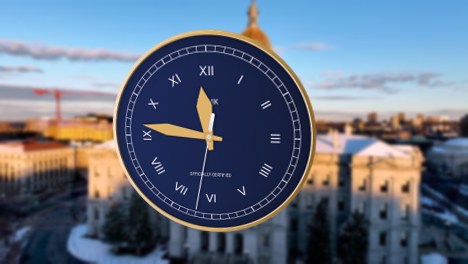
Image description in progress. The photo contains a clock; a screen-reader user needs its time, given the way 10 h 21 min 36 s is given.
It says 11 h 46 min 32 s
